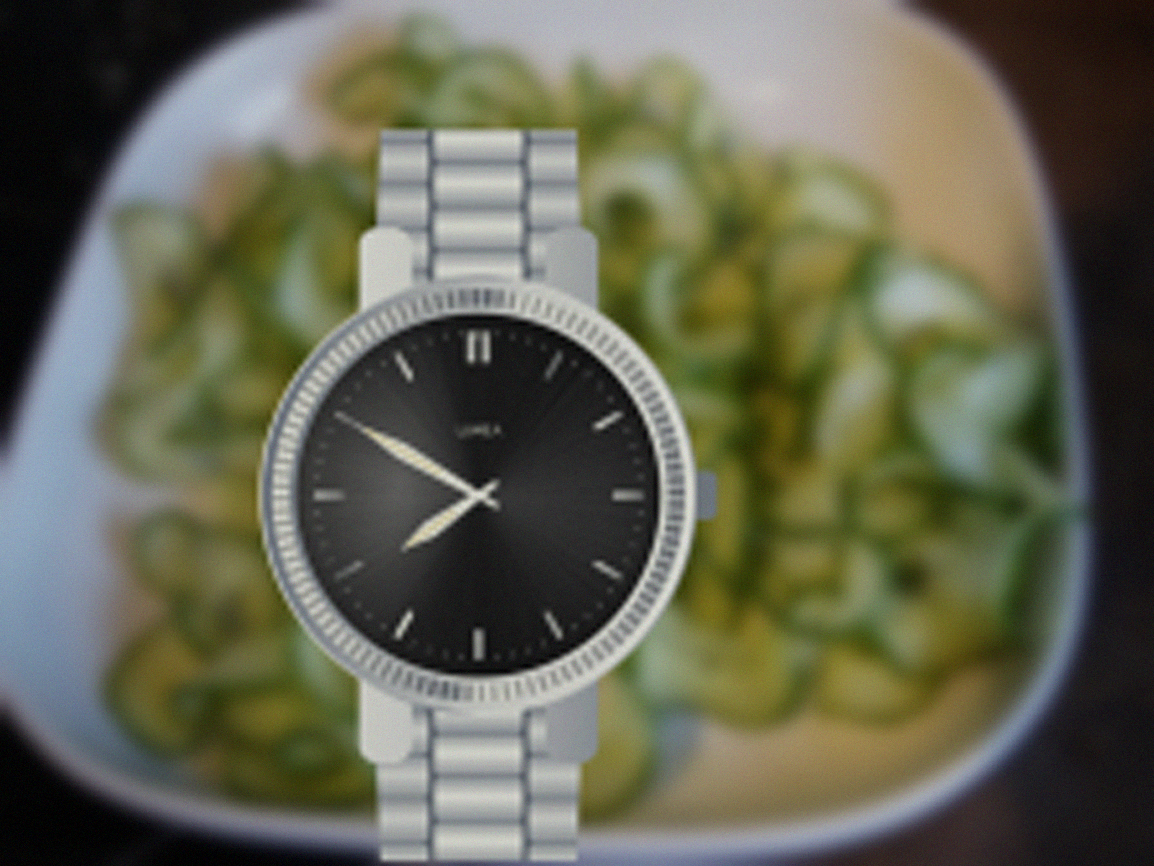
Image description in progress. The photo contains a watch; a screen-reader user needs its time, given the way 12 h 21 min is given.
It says 7 h 50 min
